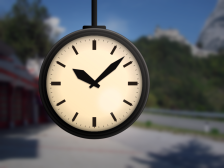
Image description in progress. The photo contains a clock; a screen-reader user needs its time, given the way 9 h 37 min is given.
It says 10 h 08 min
